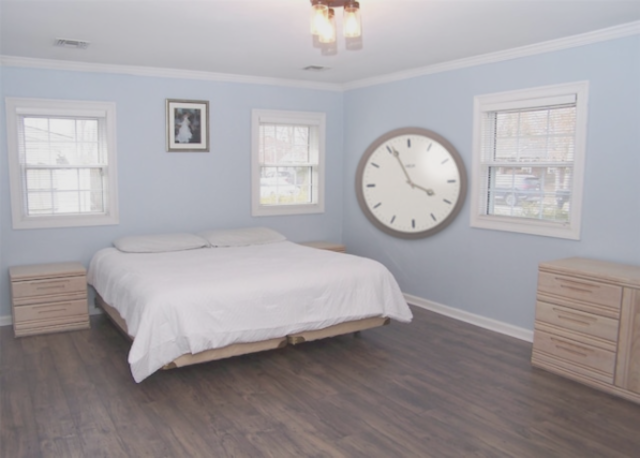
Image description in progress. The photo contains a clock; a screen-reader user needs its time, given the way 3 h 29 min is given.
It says 3 h 56 min
